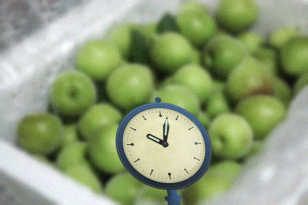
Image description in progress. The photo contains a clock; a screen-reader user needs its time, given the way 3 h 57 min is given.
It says 10 h 02 min
